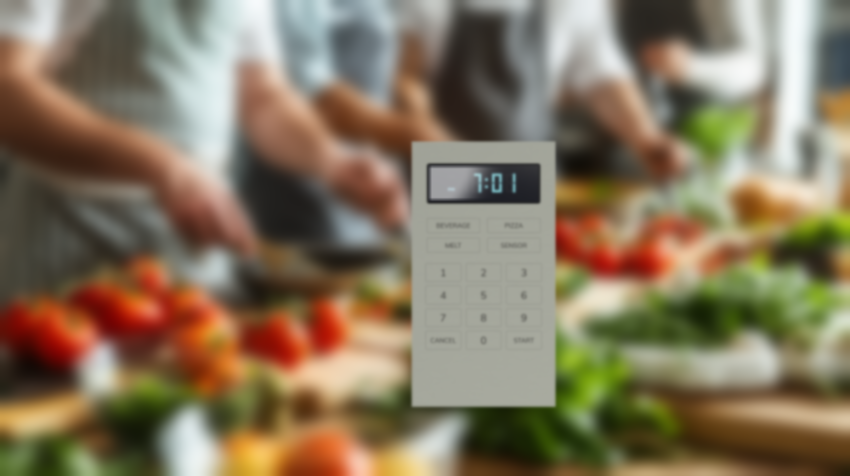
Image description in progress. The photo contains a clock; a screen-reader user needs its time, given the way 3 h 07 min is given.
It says 7 h 01 min
